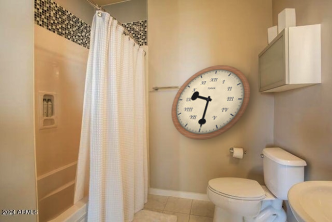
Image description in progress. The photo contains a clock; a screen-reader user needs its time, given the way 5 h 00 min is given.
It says 9 h 30 min
